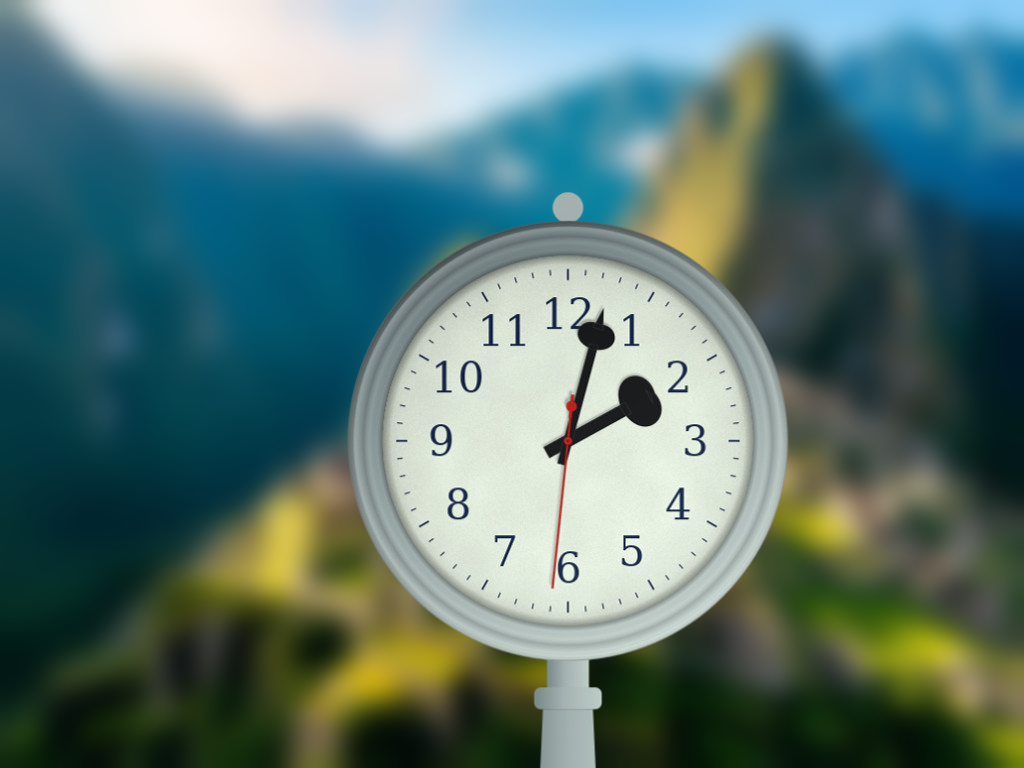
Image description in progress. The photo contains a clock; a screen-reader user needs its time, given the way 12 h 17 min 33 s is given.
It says 2 h 02 min 31 s
